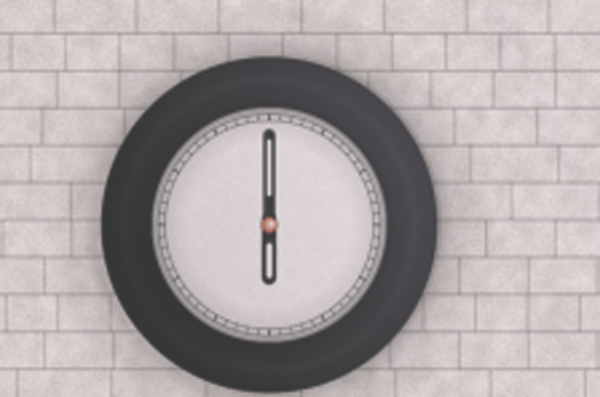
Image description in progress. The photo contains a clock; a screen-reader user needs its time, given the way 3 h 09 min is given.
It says 6 h 00 min
